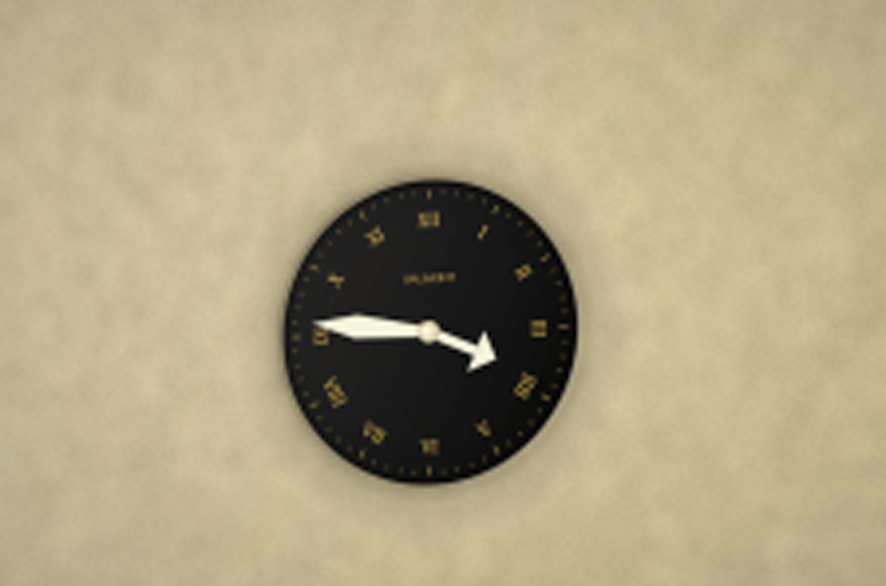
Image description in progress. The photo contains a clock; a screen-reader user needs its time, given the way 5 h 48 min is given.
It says 3 h 46 min
